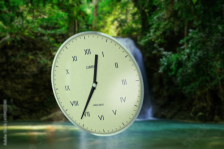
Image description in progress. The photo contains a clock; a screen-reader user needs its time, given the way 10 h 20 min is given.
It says 12 h 36 min
